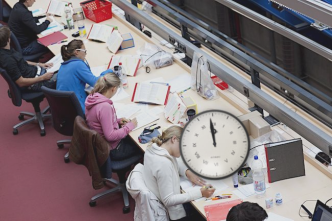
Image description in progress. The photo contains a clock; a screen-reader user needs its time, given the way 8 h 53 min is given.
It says 11 h 59 min
